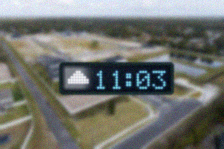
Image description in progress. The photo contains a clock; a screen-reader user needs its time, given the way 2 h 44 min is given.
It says 11 h 03 min
